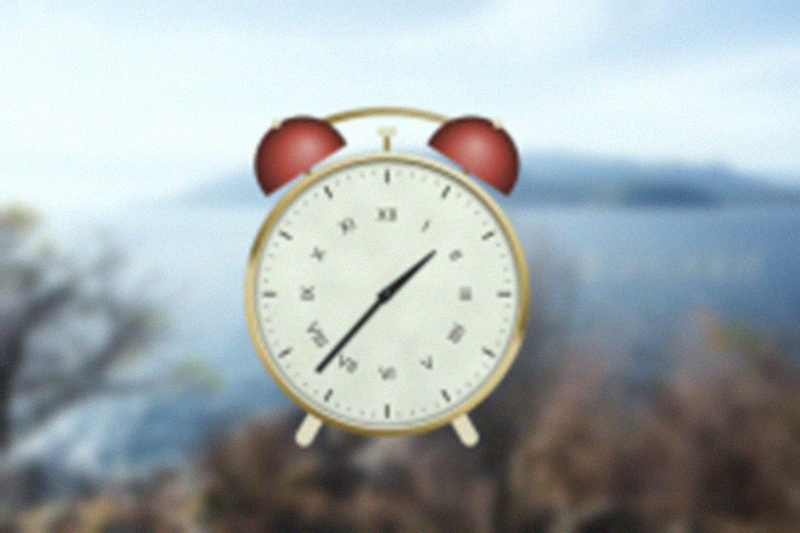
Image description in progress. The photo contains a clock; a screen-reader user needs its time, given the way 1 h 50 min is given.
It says 1 h 37 min
